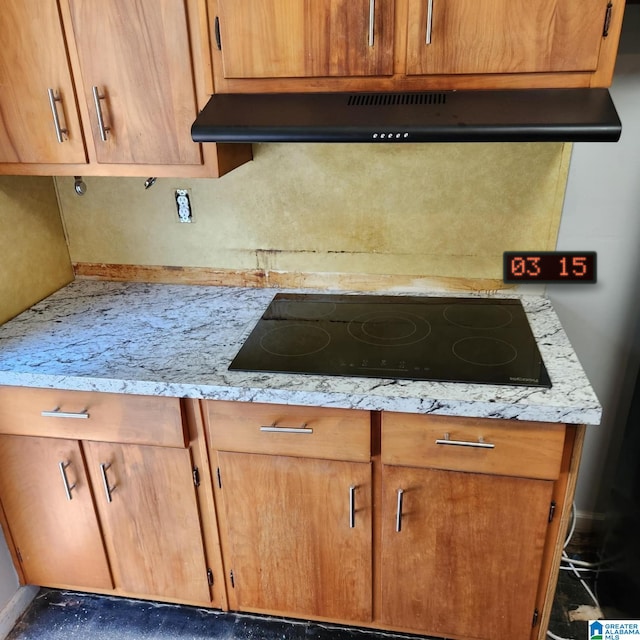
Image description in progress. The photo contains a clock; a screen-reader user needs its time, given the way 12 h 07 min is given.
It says 3 h 15 min
